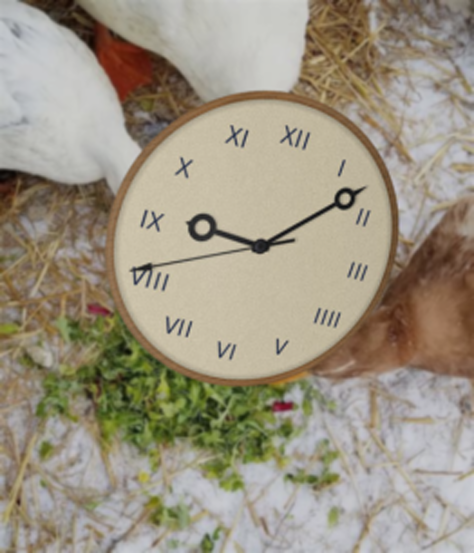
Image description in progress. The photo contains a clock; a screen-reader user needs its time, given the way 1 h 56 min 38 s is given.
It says 9 h 07 min 41 s
